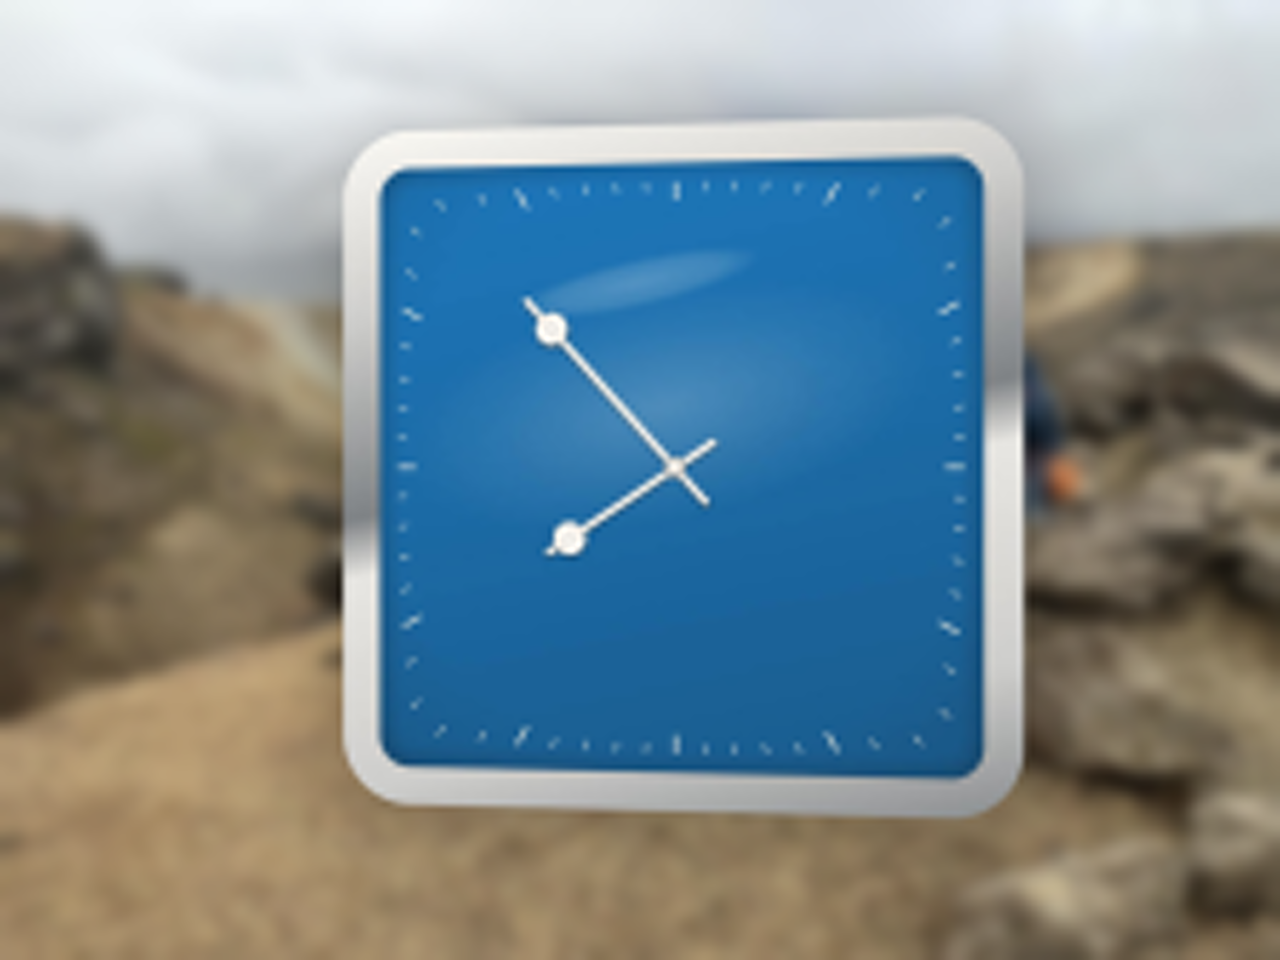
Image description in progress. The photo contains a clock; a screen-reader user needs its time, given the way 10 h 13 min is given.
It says 7 h 53 min
